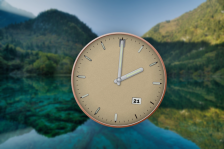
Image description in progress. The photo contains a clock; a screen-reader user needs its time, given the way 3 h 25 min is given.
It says 2 h 00 min
